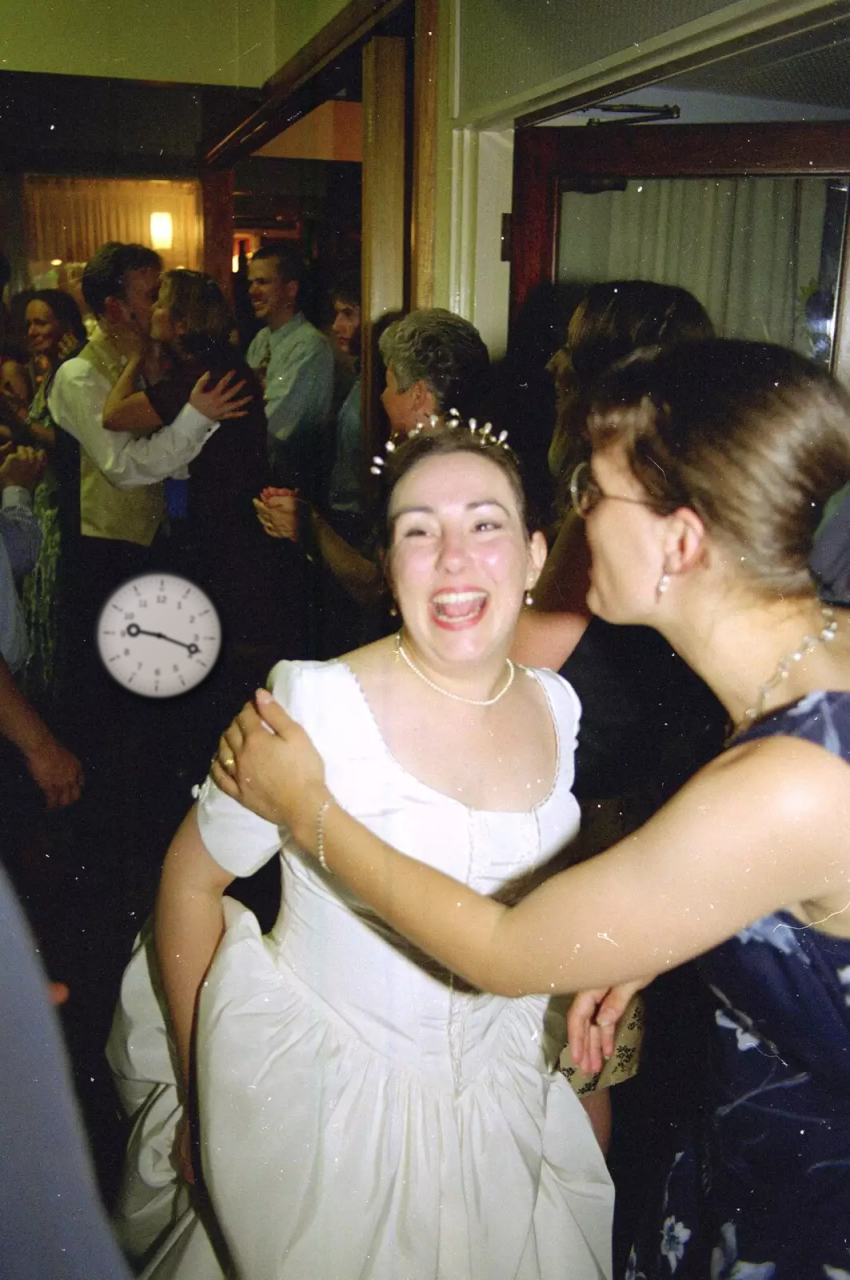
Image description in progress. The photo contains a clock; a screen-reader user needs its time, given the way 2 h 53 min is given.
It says 9 h 18 min
